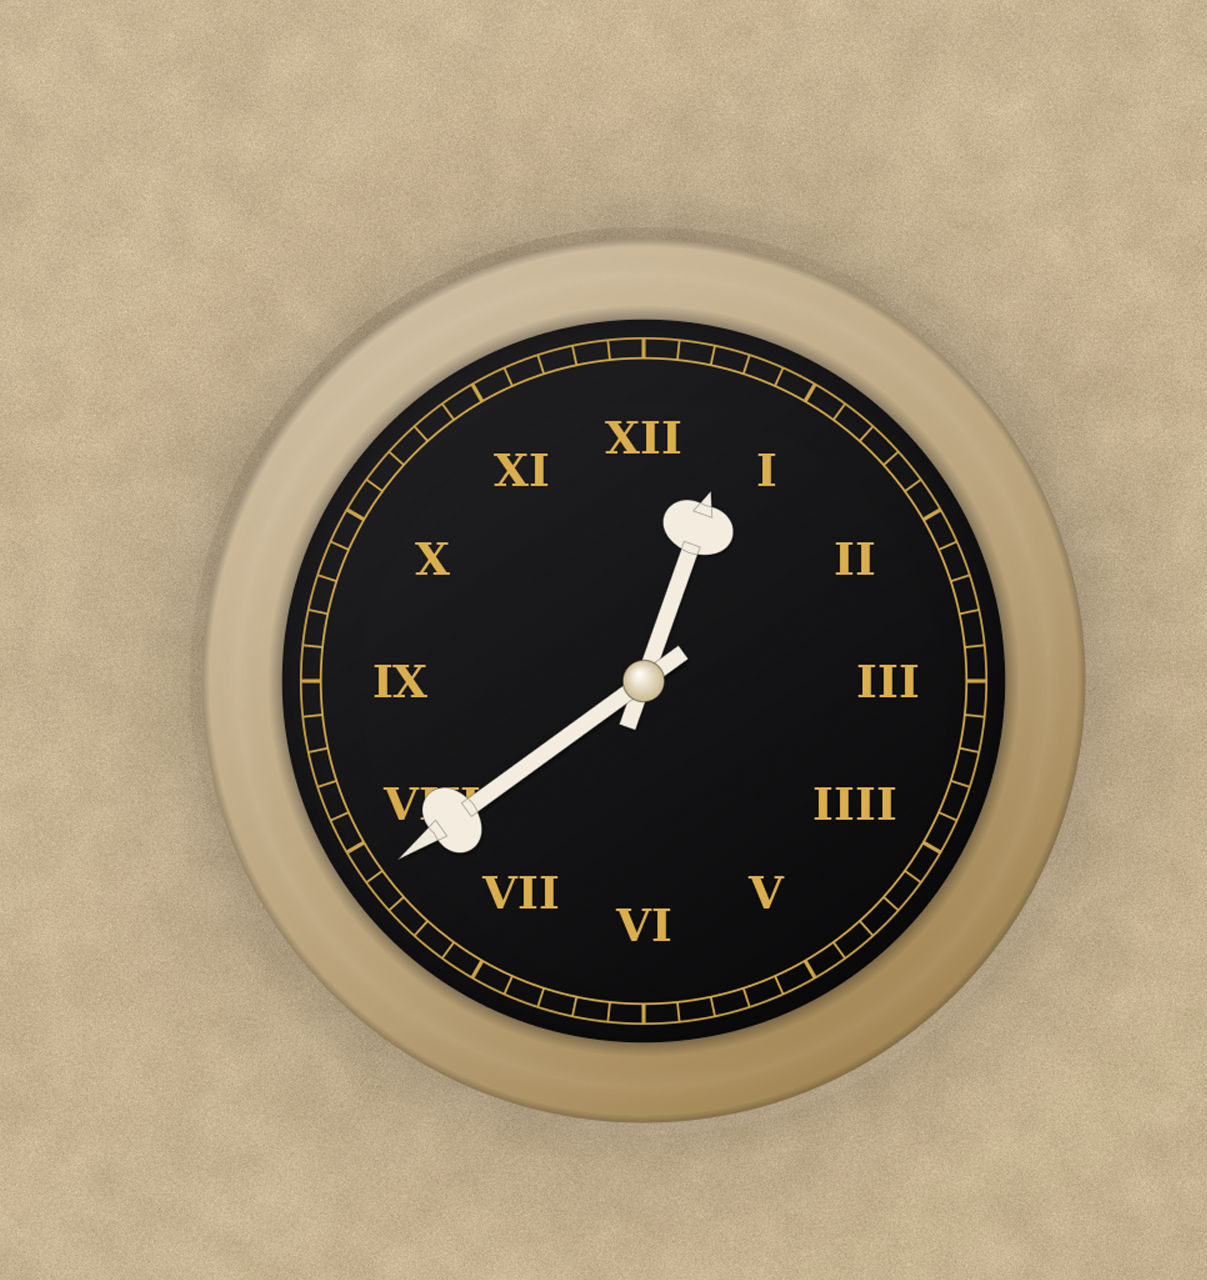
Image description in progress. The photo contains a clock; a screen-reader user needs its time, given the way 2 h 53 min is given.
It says 12 h 39 min
